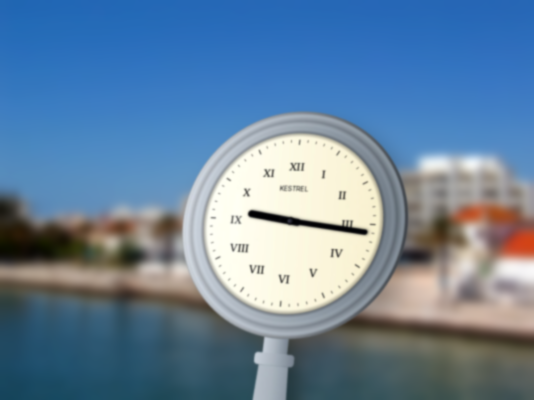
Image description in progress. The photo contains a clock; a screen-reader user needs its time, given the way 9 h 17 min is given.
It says 9 h 16 min
